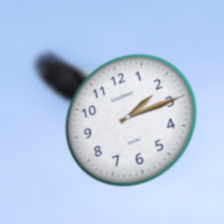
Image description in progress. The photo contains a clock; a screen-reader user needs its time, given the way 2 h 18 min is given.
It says 2 h 15 min
